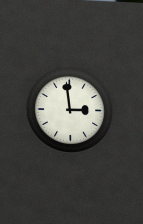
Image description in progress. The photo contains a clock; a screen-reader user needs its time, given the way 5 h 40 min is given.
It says 2 h 59 min
